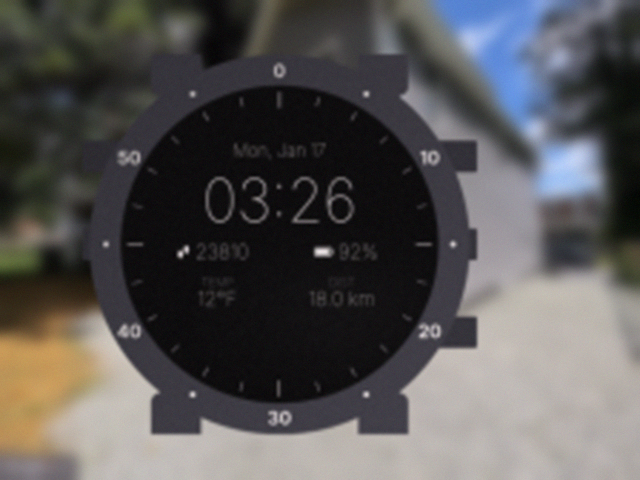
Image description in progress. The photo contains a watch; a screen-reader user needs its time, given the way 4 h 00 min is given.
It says 3 h 26 min
